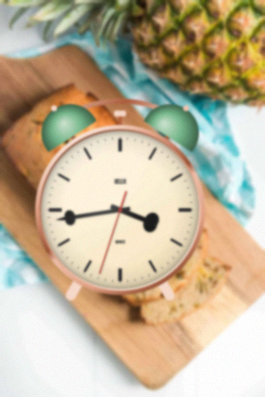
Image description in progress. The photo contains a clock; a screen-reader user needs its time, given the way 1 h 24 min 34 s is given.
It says 3 h 43 min 33 s
